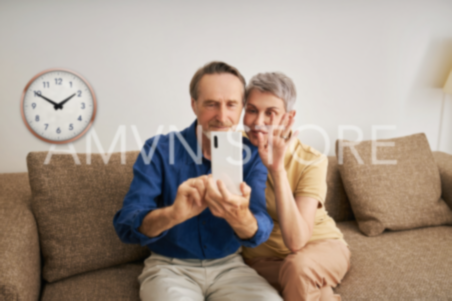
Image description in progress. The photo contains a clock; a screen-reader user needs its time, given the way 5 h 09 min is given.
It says 1 h 50 min
